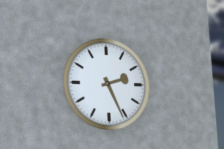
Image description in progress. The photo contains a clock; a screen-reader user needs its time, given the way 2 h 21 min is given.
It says 2 h 26 min
